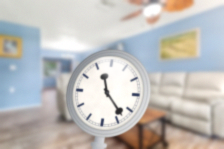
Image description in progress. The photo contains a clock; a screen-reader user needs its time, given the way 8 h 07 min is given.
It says 11 h 23 min
